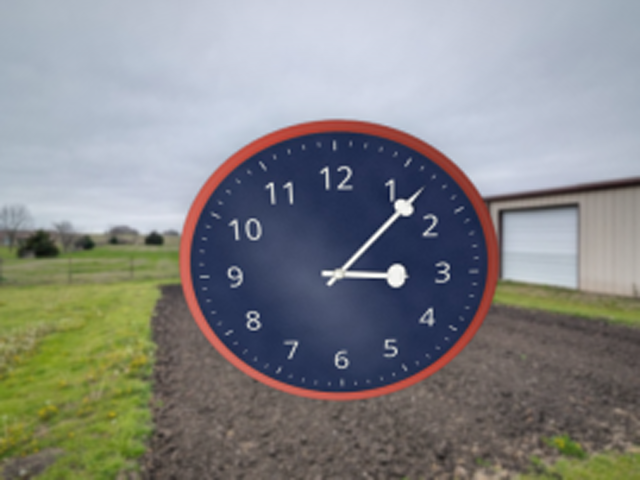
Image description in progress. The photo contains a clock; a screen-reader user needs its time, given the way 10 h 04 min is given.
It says 3 h 07 min
